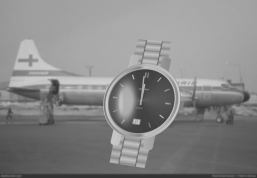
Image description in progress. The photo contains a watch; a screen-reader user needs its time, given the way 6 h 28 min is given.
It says 11 h 59 min
